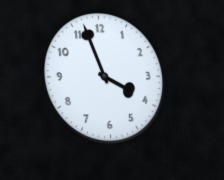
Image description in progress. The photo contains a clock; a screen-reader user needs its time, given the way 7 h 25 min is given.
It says 3 h 57 min
